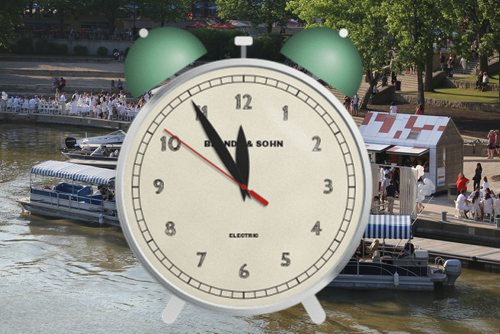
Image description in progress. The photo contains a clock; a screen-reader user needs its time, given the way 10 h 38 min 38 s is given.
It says 11 h 54 min 51 s
